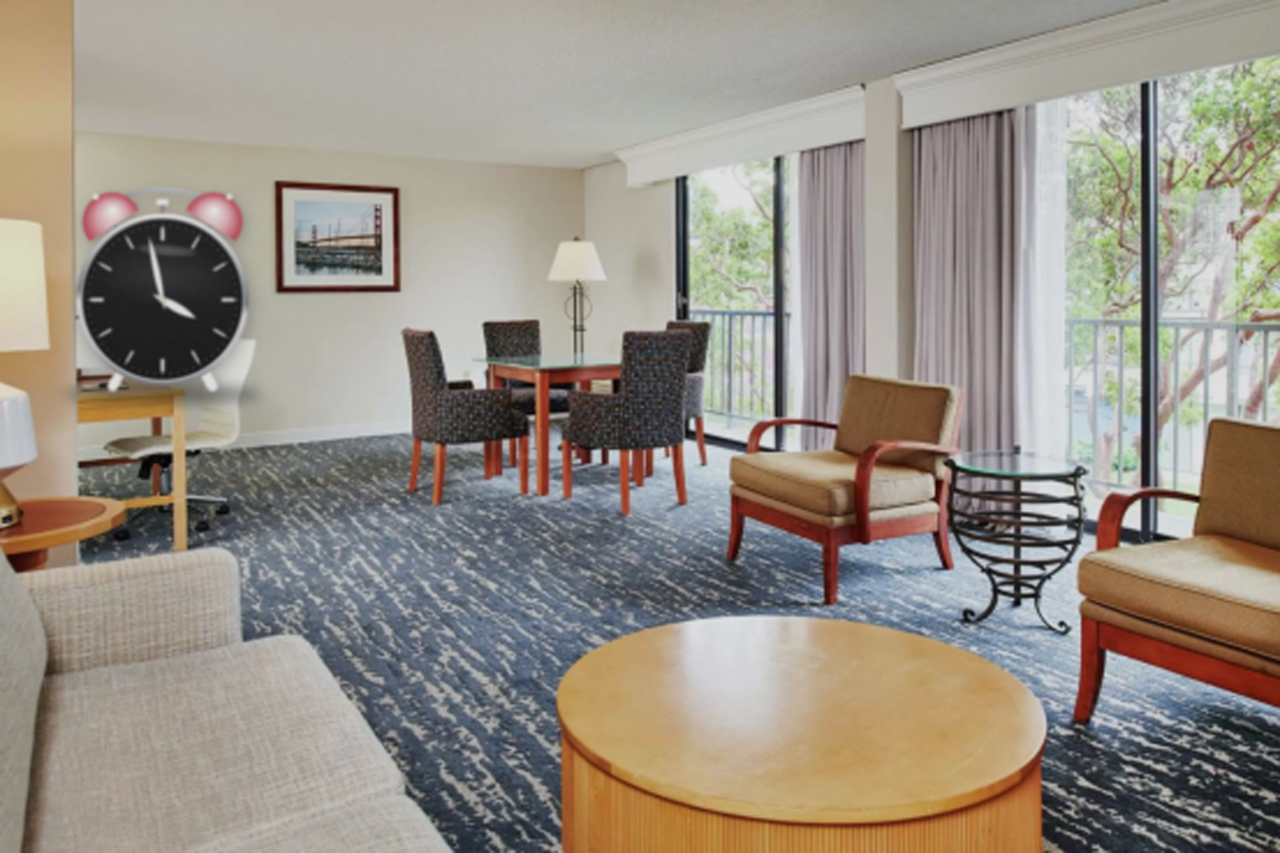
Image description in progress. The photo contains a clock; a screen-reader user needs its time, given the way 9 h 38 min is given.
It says 3 h 58 min
